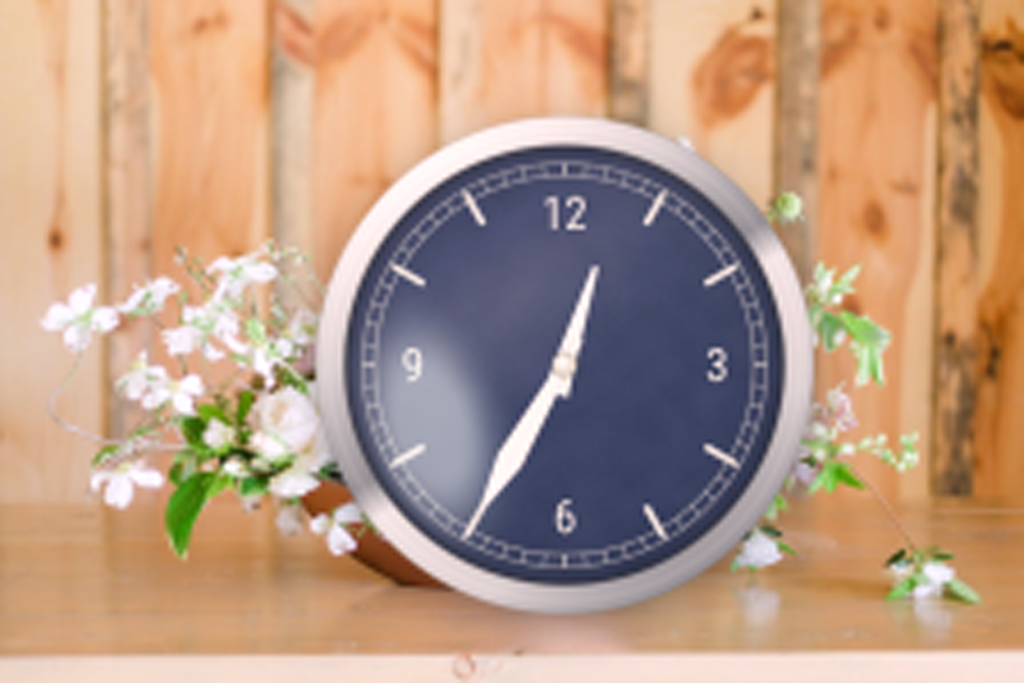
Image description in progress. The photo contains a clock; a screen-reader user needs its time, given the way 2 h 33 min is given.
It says 12 h 35 min
